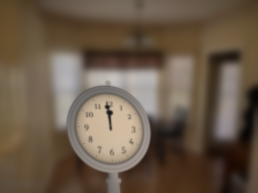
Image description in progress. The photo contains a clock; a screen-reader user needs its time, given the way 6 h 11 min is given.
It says 11 h 59 min
